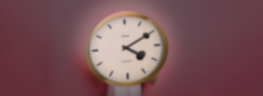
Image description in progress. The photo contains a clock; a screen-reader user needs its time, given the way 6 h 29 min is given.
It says 4 h 10 min
